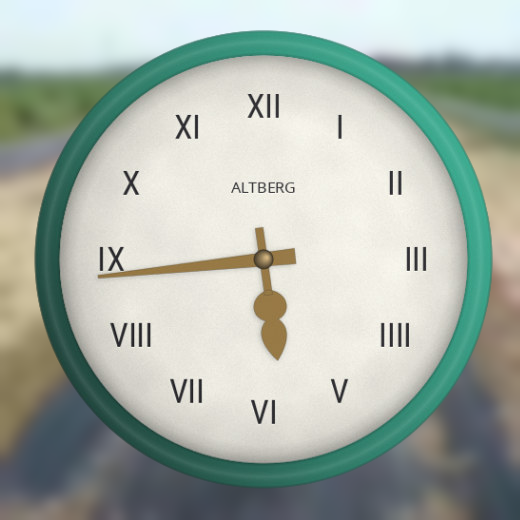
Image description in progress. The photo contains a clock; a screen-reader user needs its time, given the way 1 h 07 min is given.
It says 5 h 44 min
